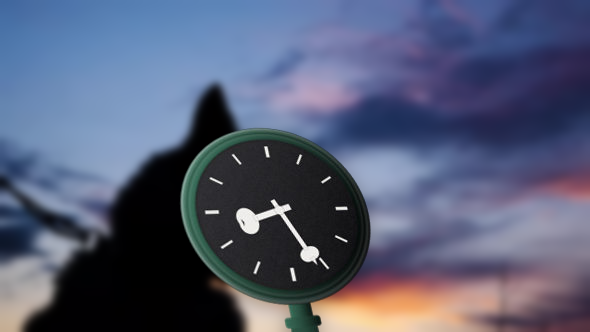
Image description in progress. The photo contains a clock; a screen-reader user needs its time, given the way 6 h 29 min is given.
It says 8 h 26 min
